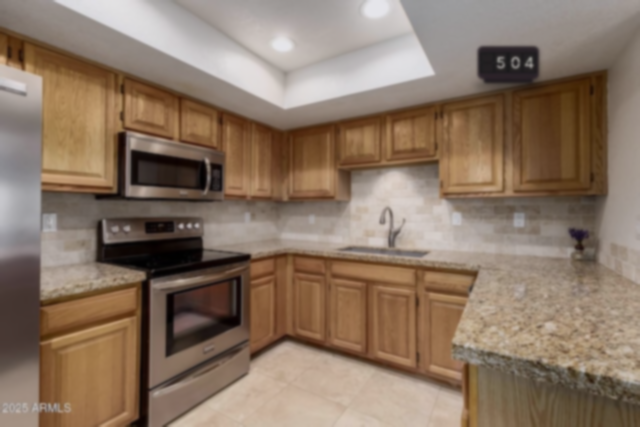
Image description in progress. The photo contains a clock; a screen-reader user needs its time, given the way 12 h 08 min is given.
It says 5 h 04 min
